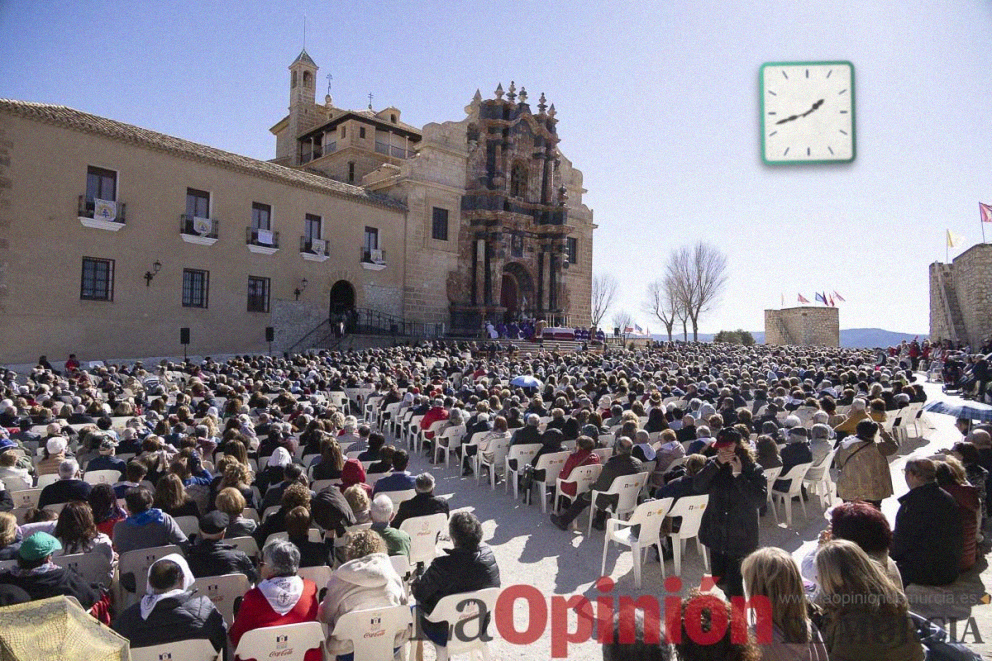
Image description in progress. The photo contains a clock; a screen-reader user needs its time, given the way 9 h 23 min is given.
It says 1 h 42 min
